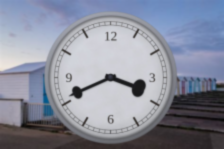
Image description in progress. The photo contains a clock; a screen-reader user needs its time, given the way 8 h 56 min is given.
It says 3 h 41 min
